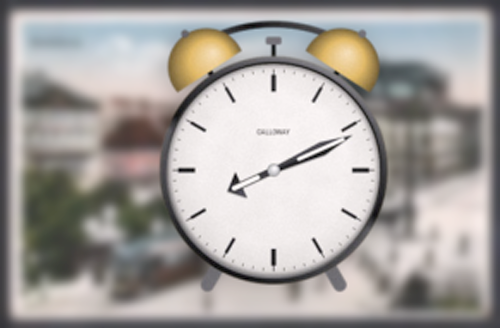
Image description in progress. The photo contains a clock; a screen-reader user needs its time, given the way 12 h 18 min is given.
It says 8 h 11 min
